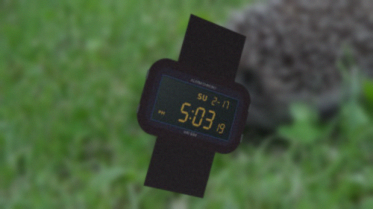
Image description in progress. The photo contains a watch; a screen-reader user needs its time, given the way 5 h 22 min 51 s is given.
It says 5 h 03 min 19 s
